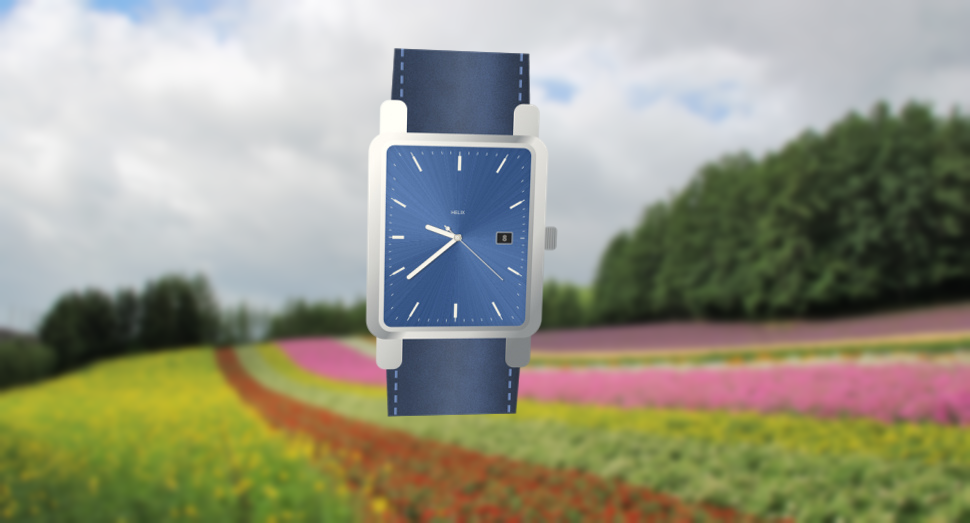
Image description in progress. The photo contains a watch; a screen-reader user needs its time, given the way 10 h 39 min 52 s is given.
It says 9 h 38 min 22 s
